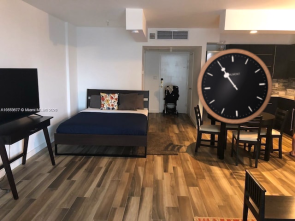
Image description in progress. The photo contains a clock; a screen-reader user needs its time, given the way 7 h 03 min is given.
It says 10 h 55 min
